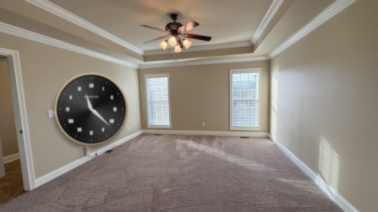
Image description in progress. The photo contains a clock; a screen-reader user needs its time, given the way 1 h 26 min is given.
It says 11 h 22 min
